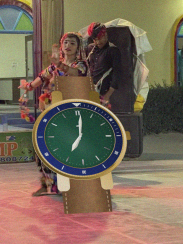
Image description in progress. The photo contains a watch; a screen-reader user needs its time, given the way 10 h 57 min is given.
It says 7 h 01 min
